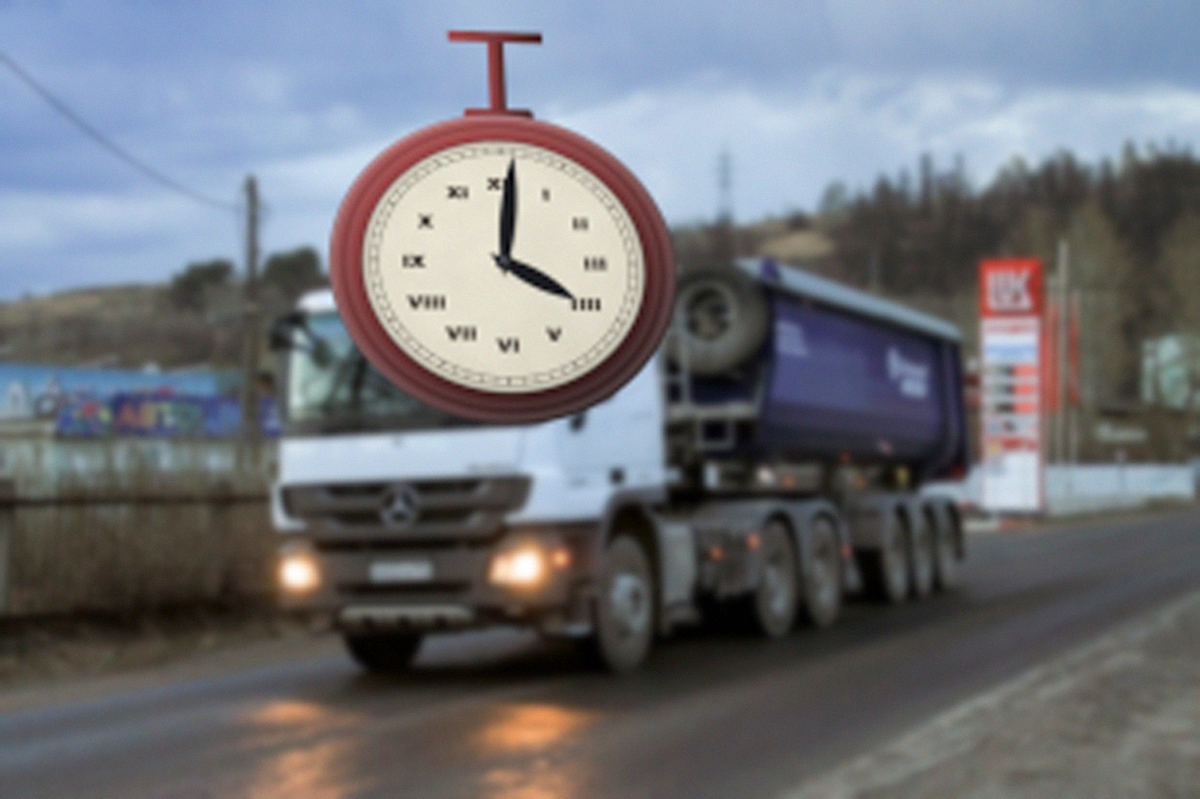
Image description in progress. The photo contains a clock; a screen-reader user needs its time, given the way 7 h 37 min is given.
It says 4 h 01 min
